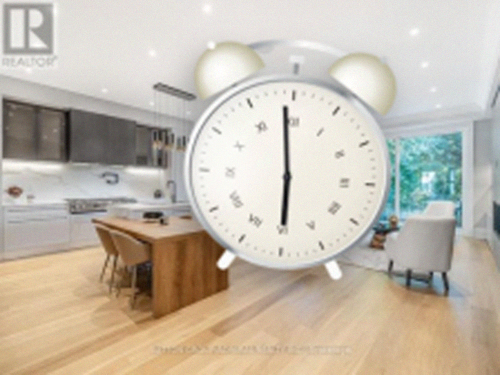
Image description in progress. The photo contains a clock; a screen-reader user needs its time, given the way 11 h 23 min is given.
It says 5 h 59 min
